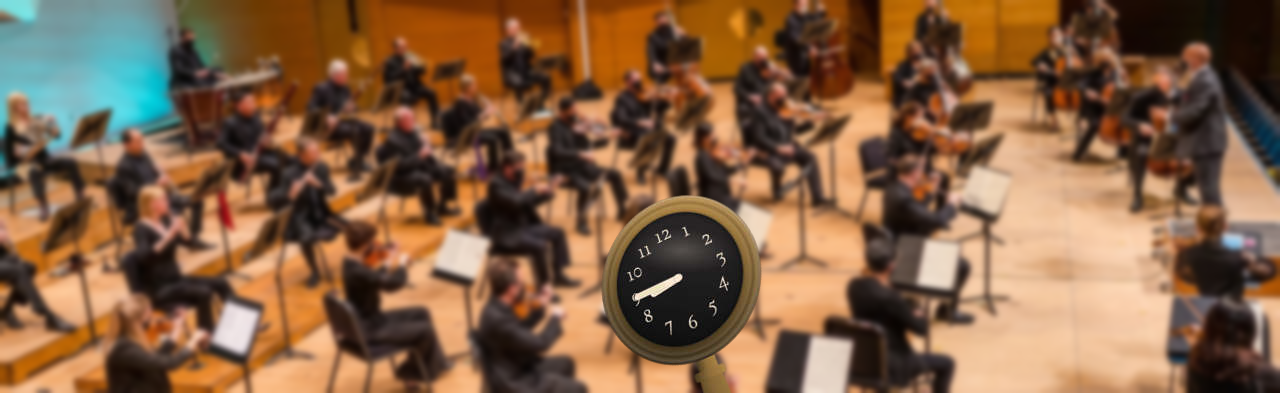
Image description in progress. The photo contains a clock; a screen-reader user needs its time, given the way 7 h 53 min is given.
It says 8 h 45 min
